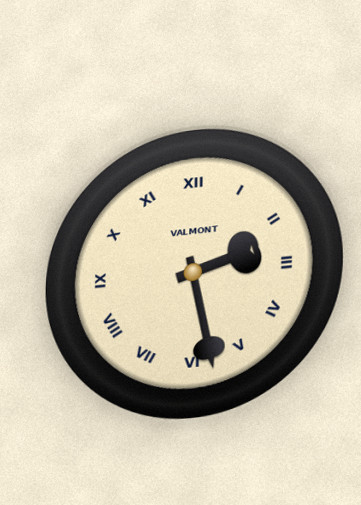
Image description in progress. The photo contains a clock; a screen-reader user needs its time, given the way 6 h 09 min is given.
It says 2 h 28 min
